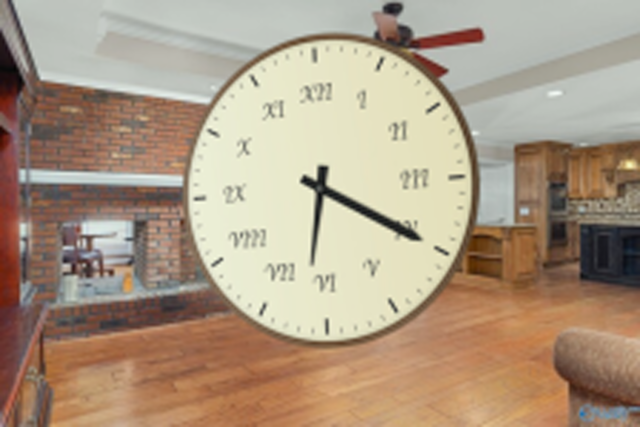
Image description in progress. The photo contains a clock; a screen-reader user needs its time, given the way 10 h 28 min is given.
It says 6 h 20 min
